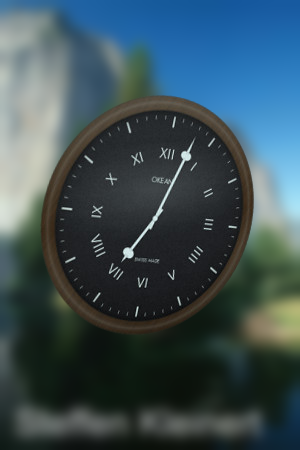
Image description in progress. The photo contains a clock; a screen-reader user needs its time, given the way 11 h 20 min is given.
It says 7 h 03 min
